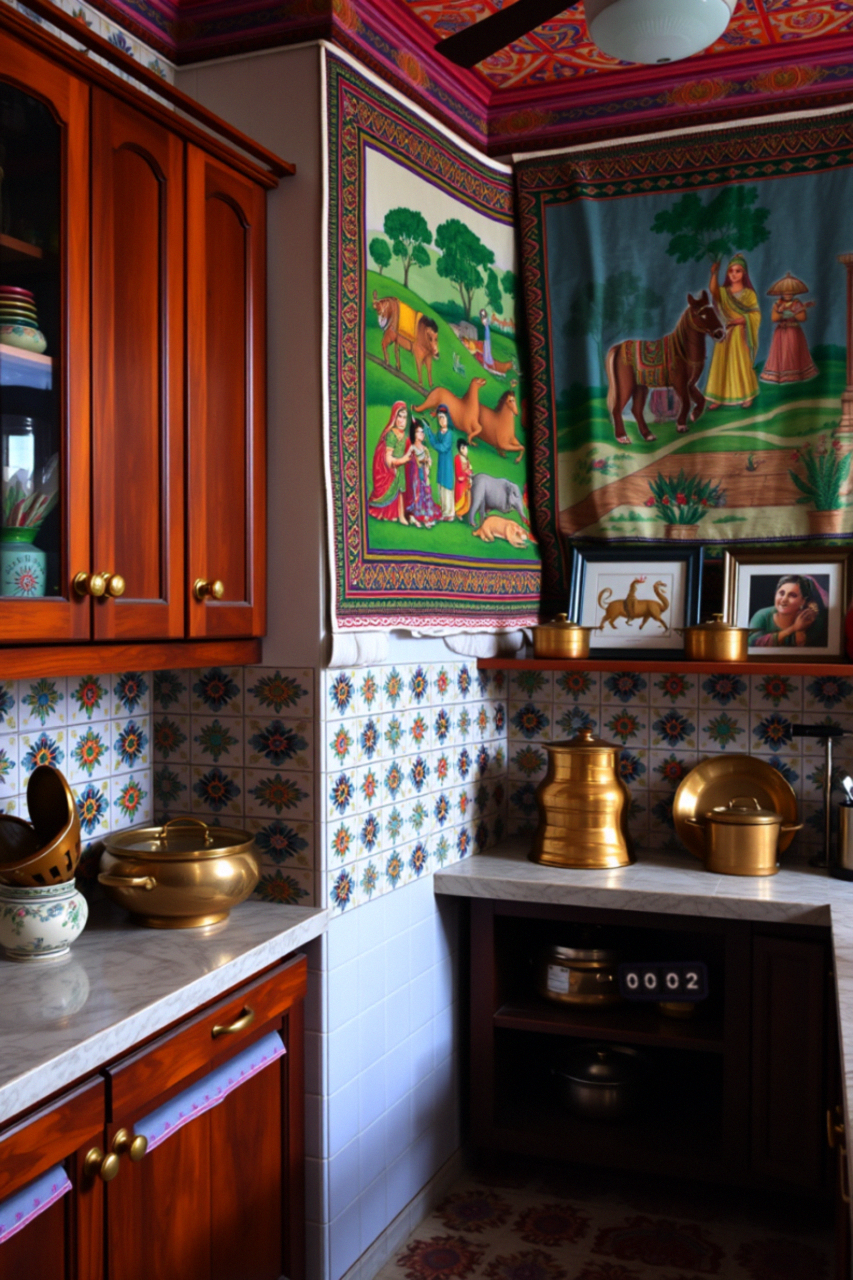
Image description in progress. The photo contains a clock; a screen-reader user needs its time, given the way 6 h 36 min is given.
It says 0 h 02 min
